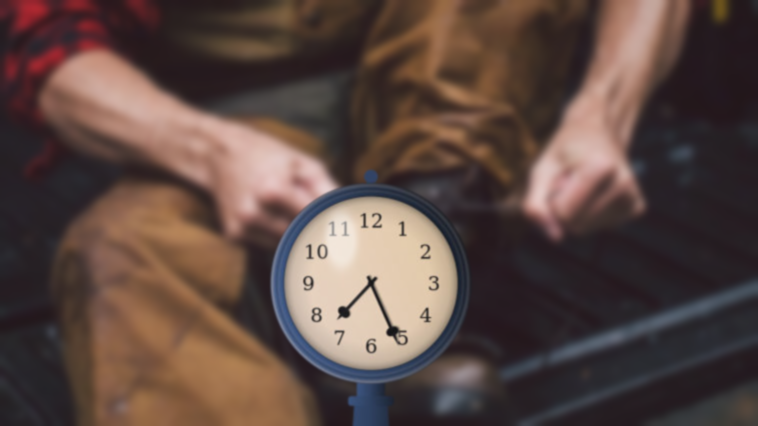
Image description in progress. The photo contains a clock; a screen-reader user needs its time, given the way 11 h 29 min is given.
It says 7 h 26 min
